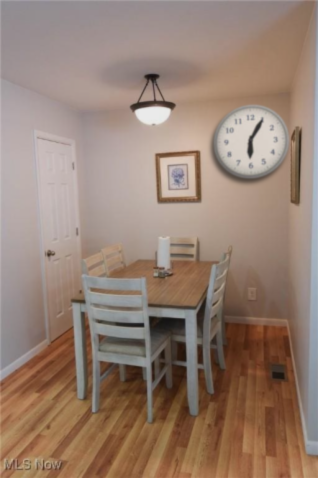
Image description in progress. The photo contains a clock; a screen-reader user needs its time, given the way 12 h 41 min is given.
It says 6 h 05 min
